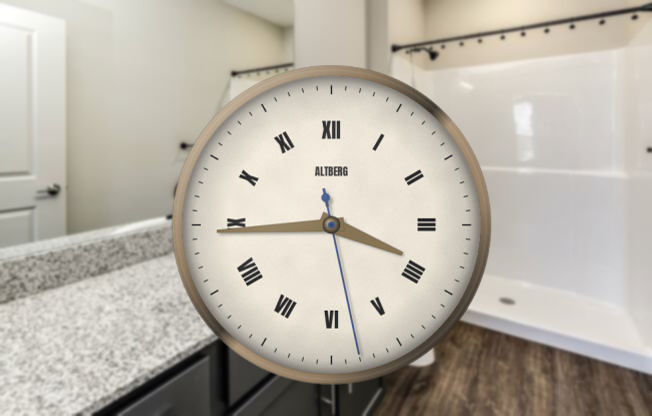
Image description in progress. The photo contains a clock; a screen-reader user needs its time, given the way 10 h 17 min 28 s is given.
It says 3 h 44 min 28 s
